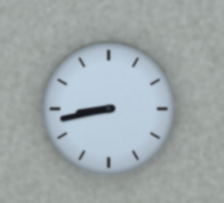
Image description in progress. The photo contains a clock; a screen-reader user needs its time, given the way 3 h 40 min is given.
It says 8 h 43 min
